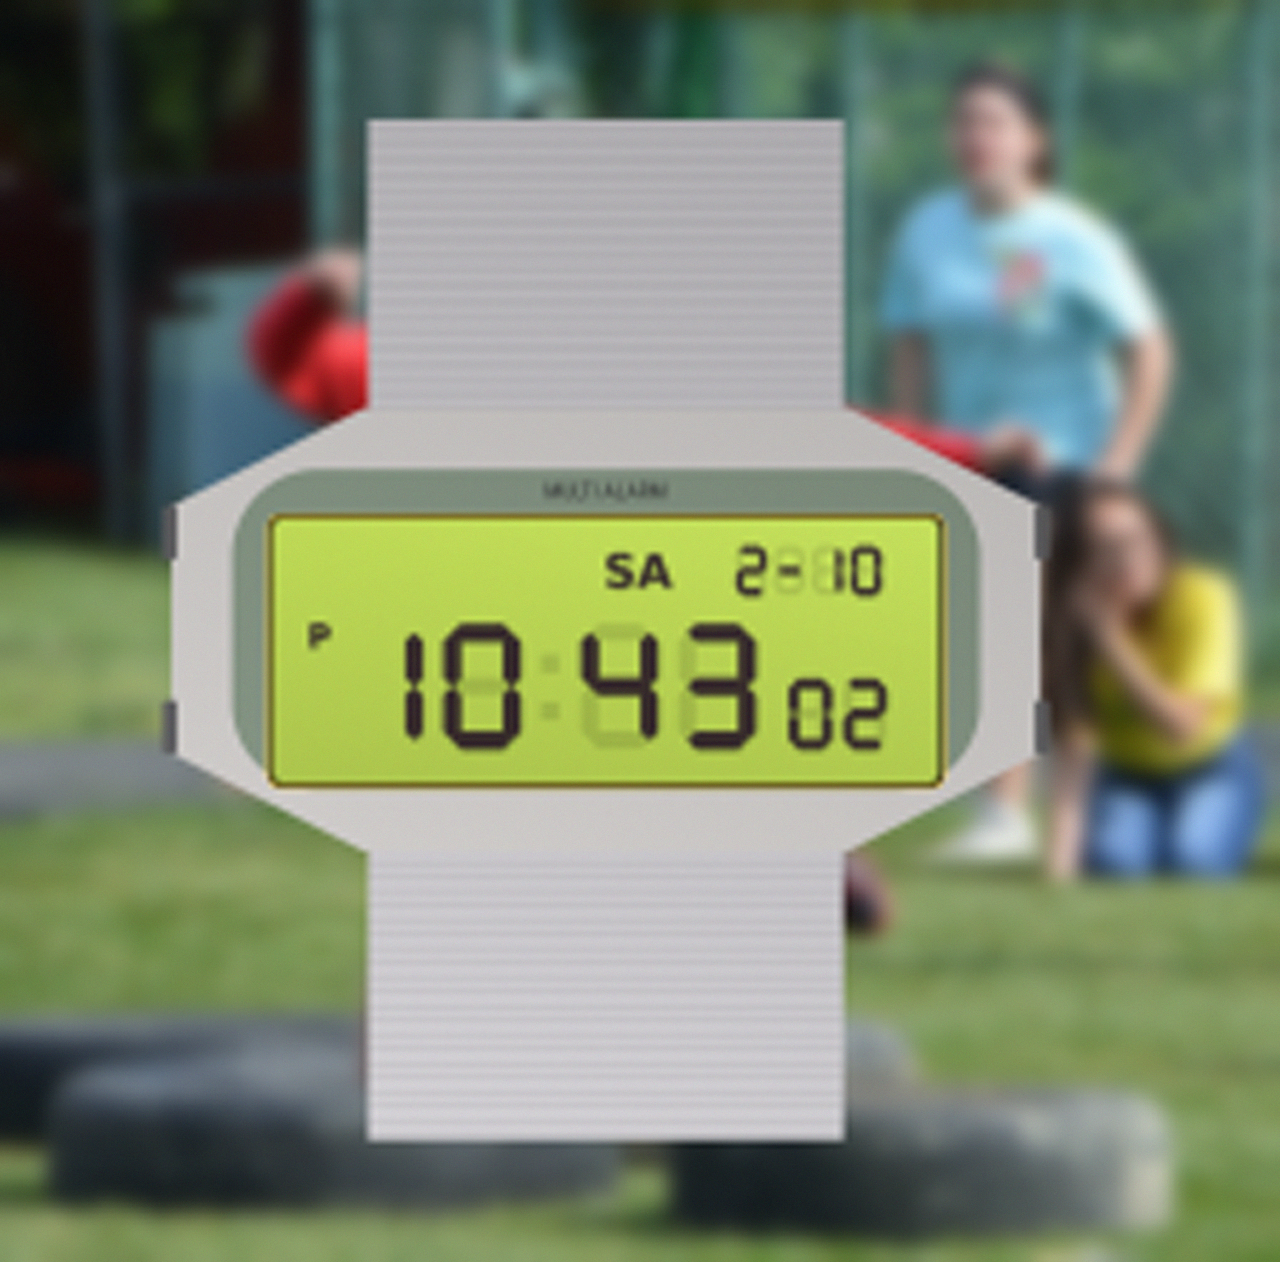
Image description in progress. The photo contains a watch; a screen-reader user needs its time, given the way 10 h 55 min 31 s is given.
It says 10 h 43 min 02 s
